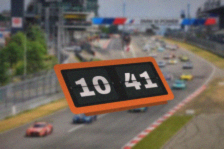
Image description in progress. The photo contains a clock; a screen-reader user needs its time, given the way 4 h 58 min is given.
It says 10 h 41 min
